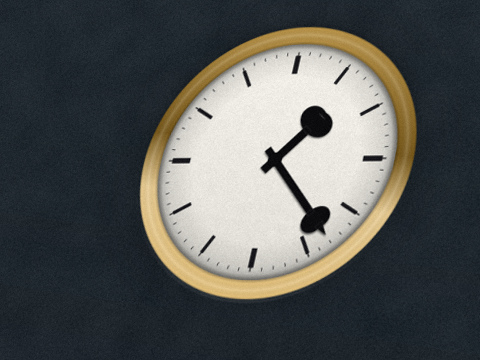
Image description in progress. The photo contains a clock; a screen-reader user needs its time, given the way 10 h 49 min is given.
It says 1 h 23 min
